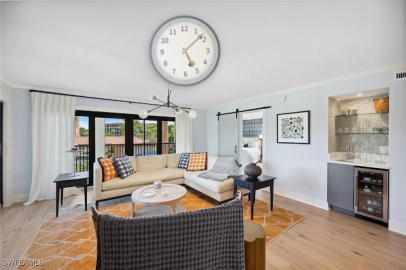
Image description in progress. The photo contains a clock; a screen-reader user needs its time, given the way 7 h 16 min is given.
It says 5 h 08 min
